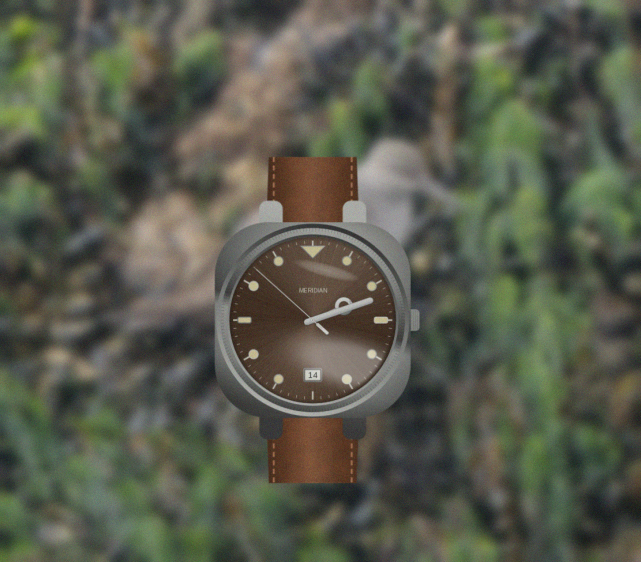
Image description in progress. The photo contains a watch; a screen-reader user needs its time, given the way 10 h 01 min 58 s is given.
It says 2 h 11 min 52 s
